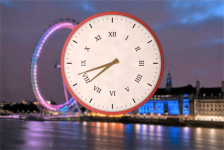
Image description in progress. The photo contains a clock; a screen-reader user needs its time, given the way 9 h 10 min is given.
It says 7 h 42 min
